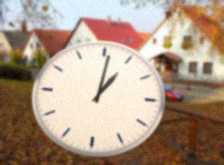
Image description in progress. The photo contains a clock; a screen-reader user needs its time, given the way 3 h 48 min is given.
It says 1 h 01 min
